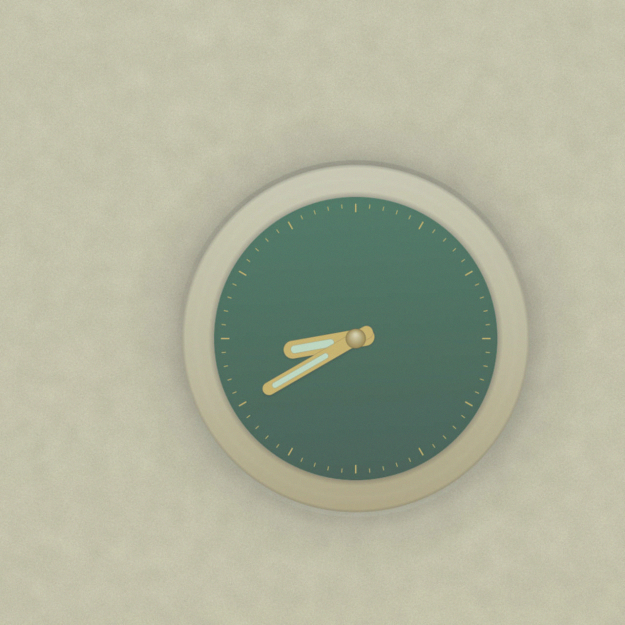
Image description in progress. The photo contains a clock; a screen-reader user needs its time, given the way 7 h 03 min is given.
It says 8 h 40 min
